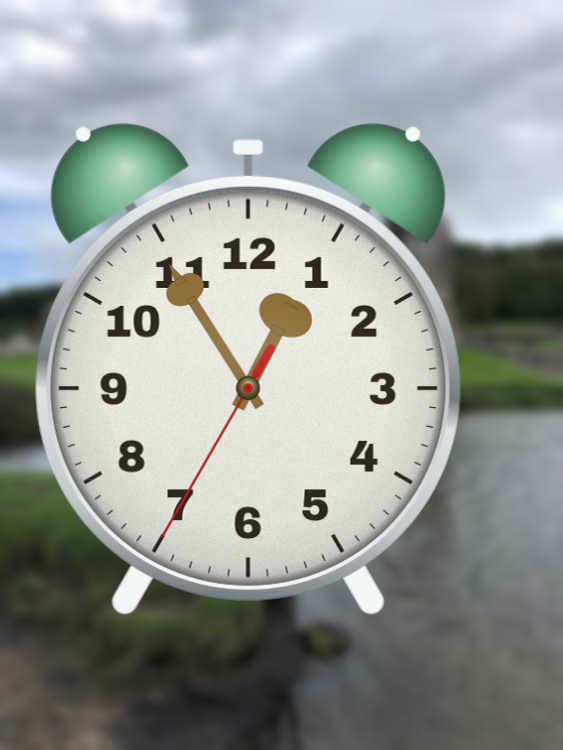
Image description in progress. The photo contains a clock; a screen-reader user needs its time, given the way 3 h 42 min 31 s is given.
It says 12 h 54 min 35 s
